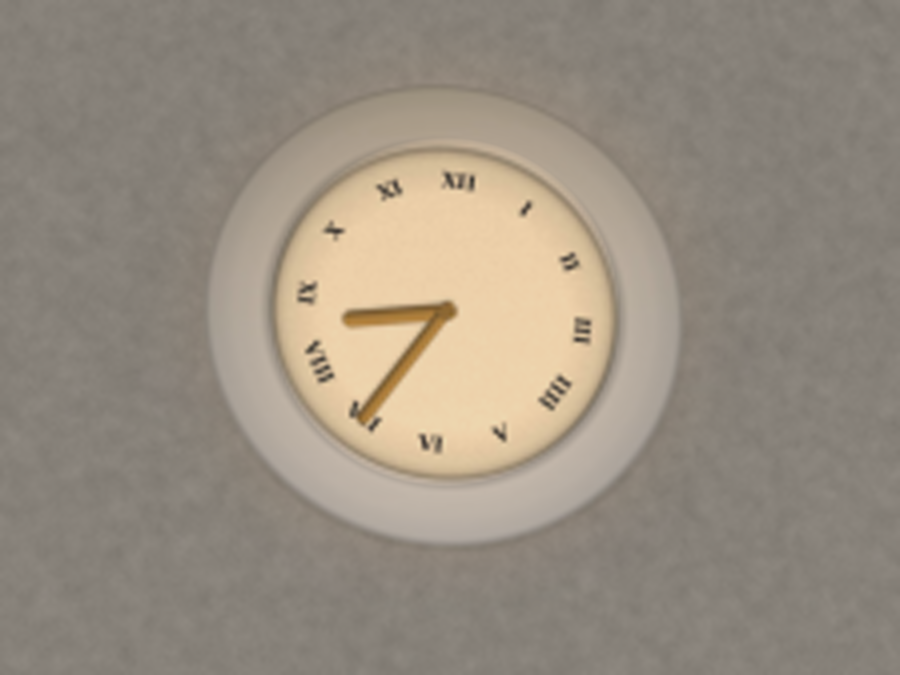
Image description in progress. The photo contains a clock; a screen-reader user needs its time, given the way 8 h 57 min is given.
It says 8 h 35 min
